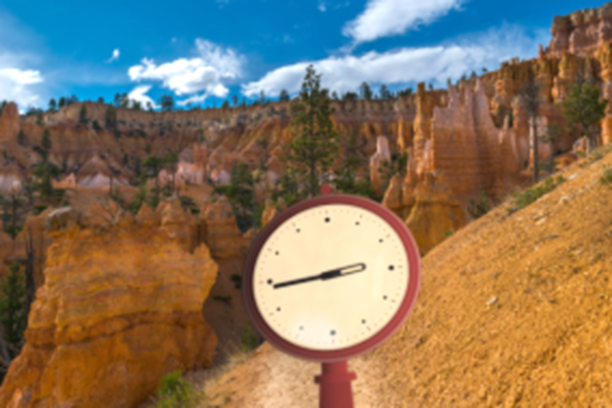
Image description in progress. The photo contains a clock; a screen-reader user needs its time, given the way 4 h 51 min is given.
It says 2 h 44 min
